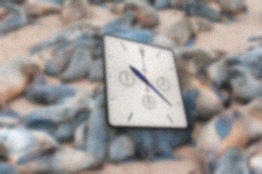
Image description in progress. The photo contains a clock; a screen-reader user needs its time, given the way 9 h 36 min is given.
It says 10 h 22 min
